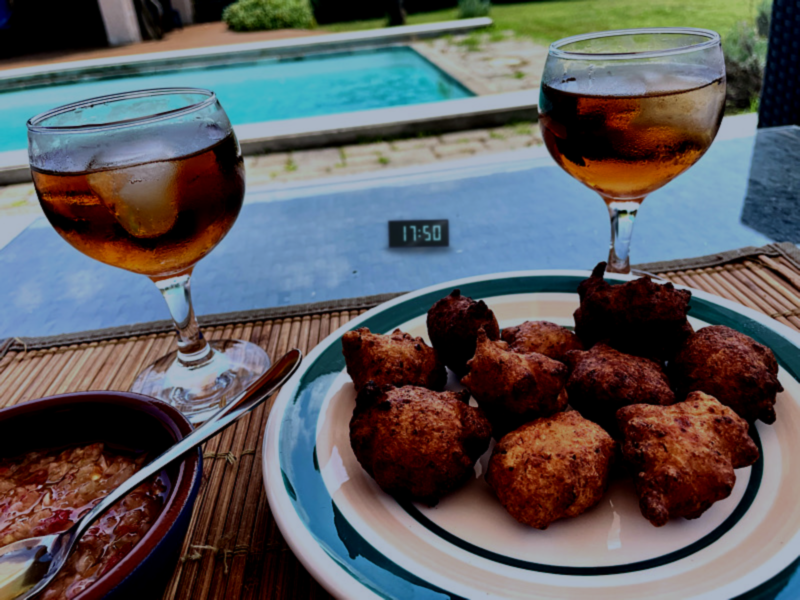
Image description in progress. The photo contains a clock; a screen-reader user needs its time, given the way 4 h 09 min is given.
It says 17 h 50 min
